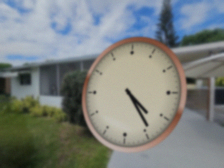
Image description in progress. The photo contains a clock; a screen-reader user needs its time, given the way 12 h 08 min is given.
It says 4 h 24 min
